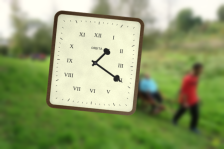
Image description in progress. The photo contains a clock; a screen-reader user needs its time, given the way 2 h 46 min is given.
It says 1 h 20 min
